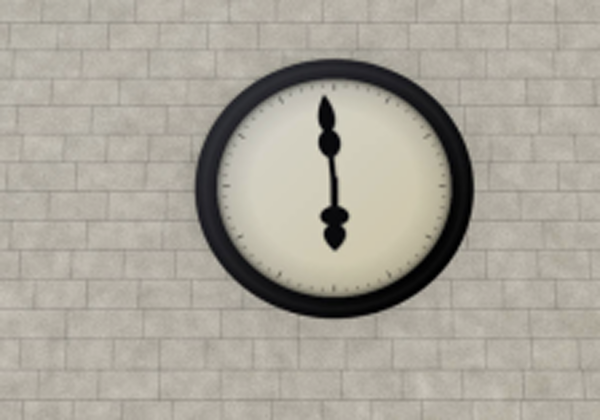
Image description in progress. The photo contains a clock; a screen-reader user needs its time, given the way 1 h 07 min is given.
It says 5 h 59 min
